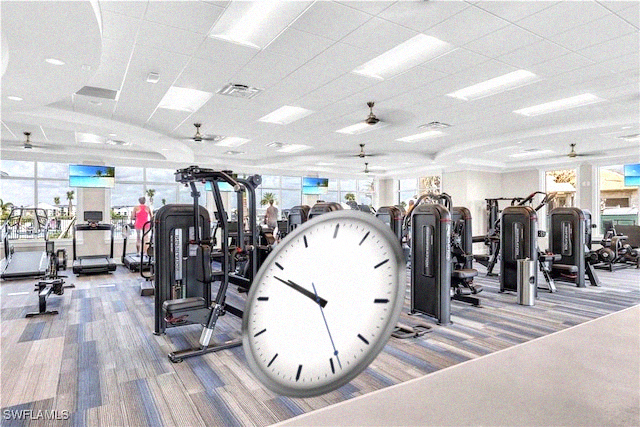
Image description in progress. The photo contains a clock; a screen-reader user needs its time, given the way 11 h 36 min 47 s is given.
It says 9 h 48 min 24 s
